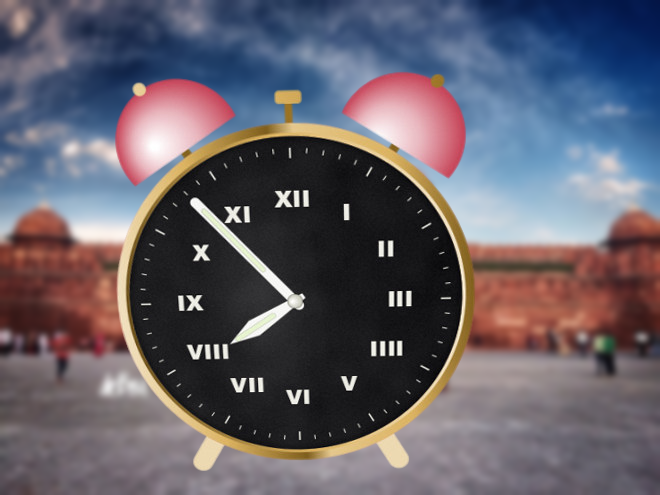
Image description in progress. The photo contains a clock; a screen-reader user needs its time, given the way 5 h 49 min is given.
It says 7 h 53 min
